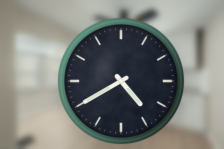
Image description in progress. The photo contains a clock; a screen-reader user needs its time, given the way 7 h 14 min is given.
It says 4 h 40 min
